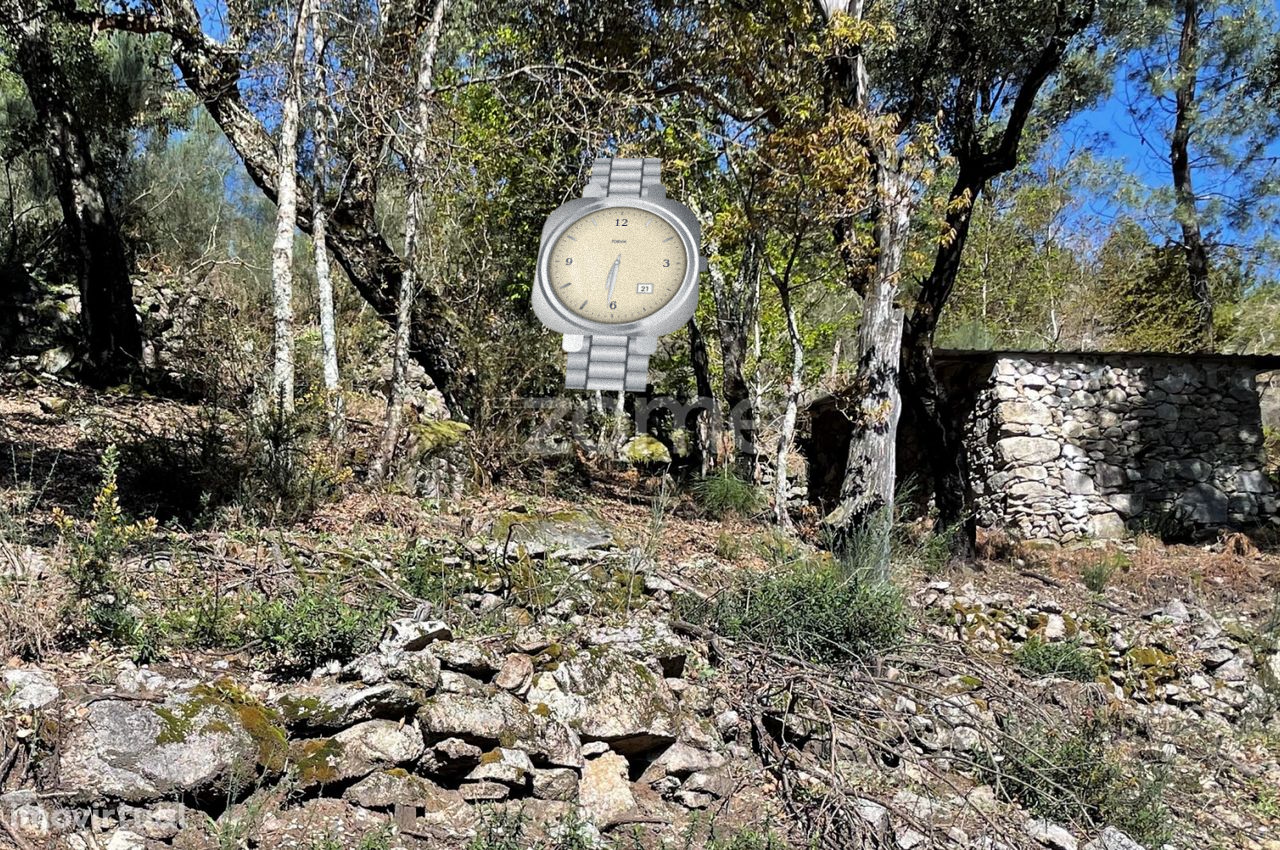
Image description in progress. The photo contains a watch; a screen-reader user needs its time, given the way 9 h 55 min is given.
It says 6 h 31 min
